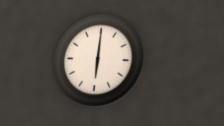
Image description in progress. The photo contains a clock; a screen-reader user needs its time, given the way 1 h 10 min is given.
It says 6 h 00 min
